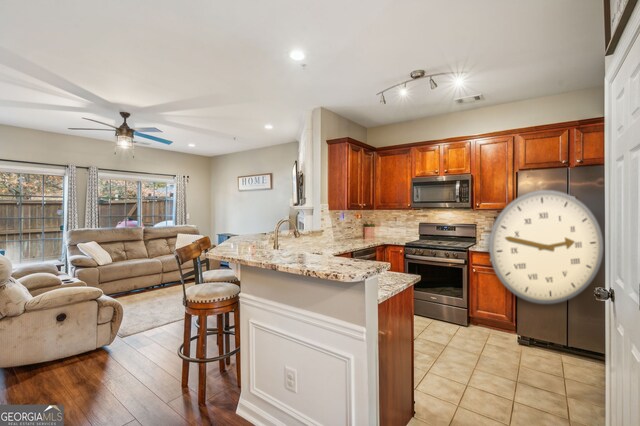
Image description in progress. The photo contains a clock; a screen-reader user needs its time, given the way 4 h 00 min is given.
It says 2 h 48 min
